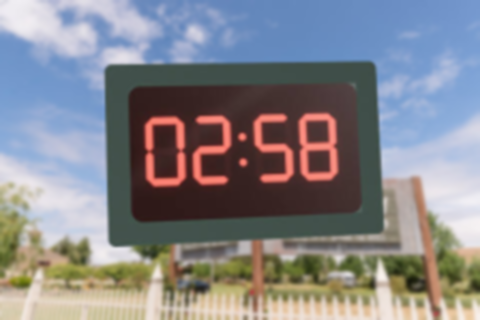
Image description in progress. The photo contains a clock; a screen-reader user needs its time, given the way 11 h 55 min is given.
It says 2 h 58 min
